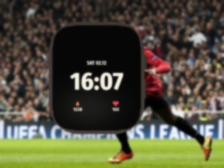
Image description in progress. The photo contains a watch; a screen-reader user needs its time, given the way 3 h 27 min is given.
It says 16 h 07 min
